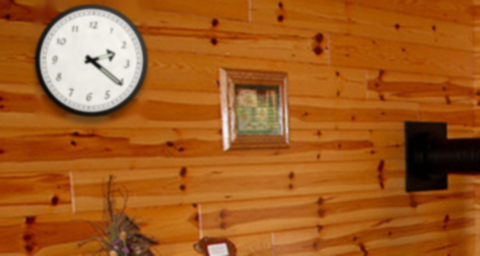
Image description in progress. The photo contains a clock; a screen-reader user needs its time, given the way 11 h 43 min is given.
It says 2 h 21 min
